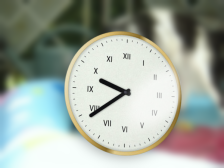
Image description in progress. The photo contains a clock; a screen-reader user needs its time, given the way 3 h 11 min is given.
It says 9 h 39 min
